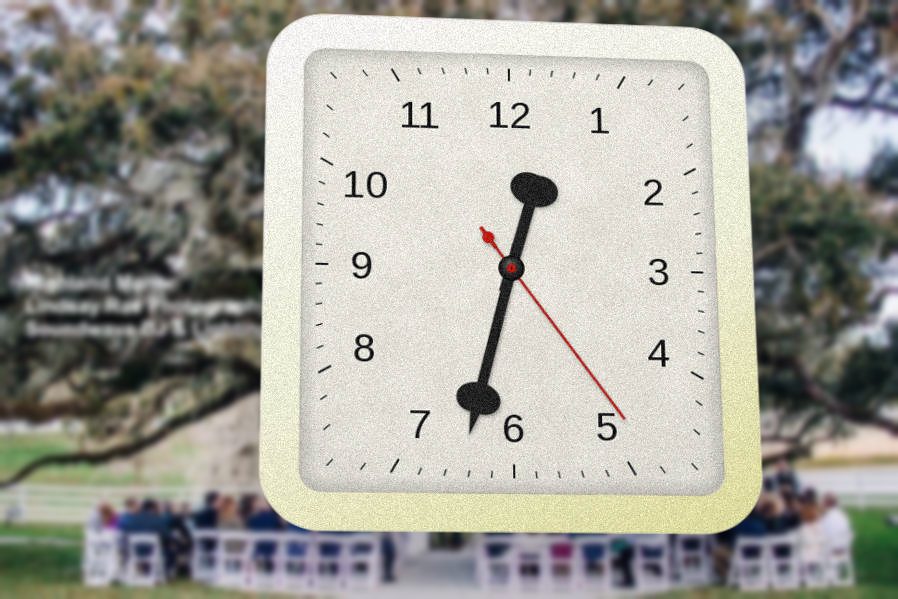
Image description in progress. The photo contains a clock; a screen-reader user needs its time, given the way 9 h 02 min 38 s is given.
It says 12 h 32 min 24 s
